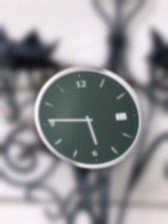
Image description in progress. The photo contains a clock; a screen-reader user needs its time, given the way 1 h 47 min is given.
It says 5 h 46 min
